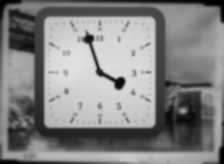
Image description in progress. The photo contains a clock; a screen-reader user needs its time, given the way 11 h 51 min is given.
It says 3 h 57 min
